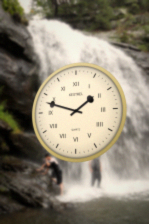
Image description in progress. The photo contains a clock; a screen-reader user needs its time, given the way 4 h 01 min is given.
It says 1 h 48 min
